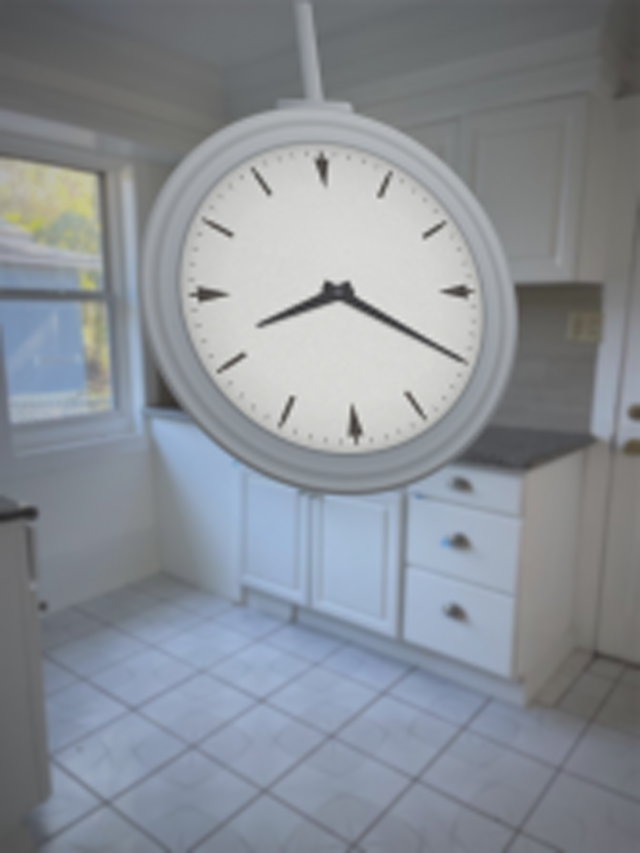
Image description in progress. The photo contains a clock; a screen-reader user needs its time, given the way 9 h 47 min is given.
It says 8 h 20 min
